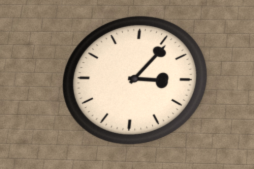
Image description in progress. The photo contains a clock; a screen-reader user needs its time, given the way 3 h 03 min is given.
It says 3 h 06 min
